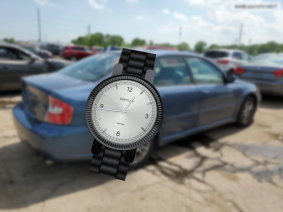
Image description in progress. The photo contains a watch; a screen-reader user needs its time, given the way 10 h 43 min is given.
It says 12 h 44 min
